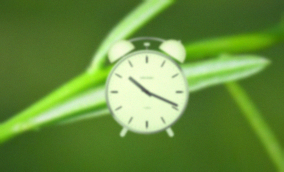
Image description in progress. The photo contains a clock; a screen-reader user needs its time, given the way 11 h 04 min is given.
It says 10 h 19 min
